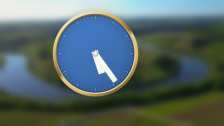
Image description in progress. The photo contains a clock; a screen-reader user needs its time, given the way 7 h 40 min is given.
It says 5 h 24 min
